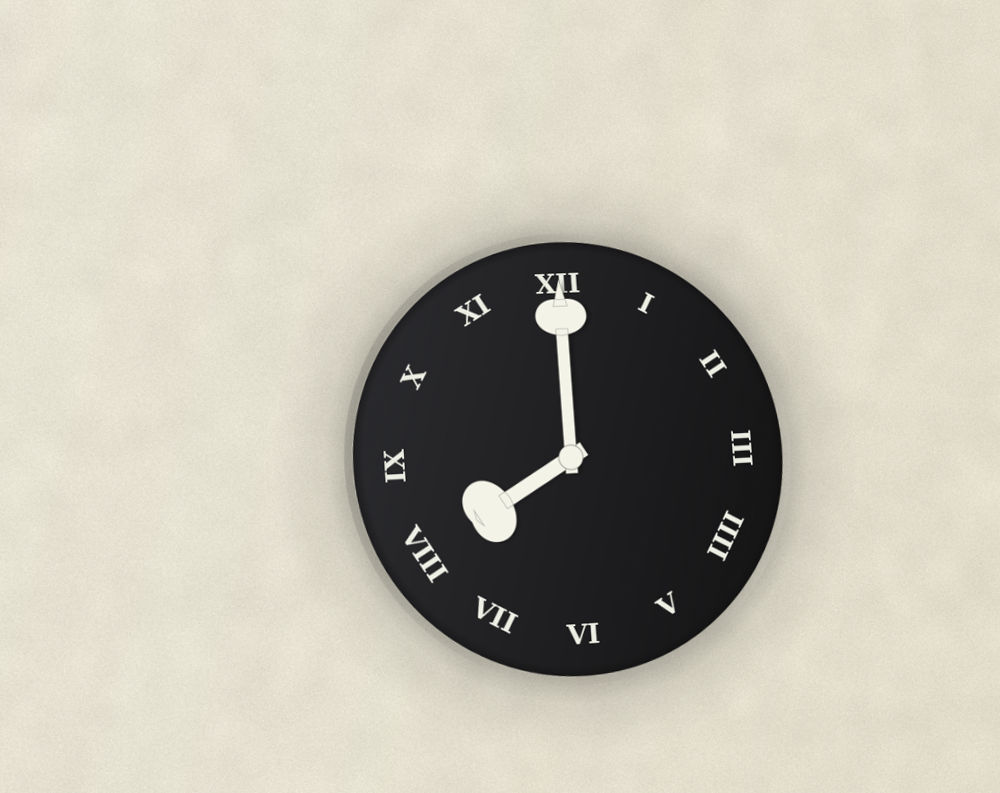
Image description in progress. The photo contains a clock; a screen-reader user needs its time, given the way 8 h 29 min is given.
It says 8 h 00 min
